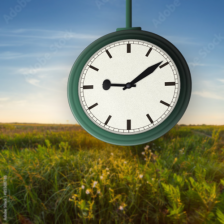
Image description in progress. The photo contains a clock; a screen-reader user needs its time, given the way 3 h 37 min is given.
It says 9 h 09 min
